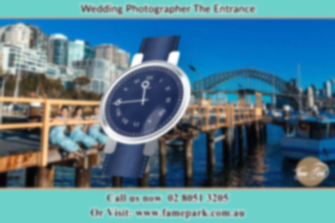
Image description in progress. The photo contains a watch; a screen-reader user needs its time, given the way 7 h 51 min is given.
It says 11 h 44 min
